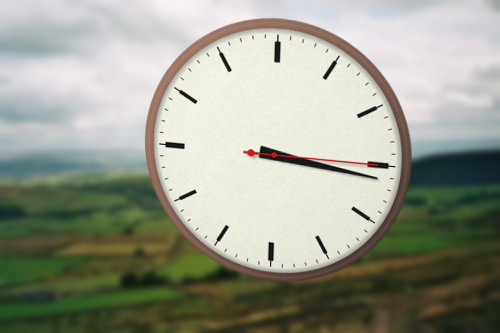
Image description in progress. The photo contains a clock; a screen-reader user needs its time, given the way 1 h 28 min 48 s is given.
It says 3 h 16 min 15 s
